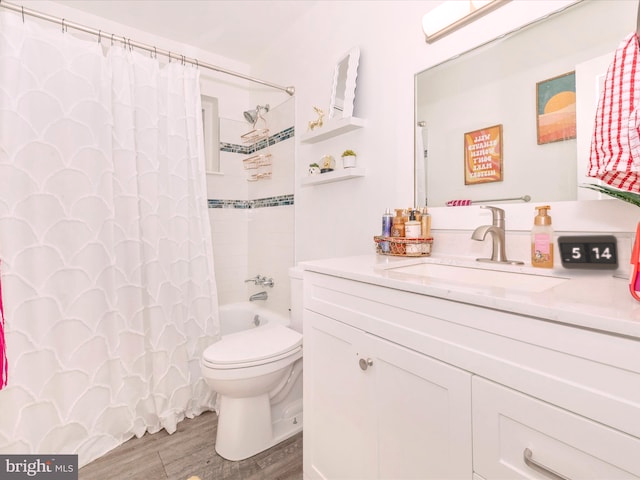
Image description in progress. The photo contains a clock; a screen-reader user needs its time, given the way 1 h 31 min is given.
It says 5 h 14 min
